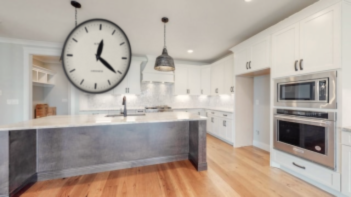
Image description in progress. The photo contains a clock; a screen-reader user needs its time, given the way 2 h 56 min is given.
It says 12 h 21 min
